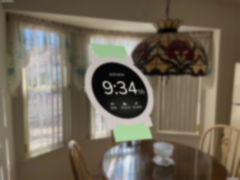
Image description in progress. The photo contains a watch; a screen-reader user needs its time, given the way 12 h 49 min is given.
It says 9 h 34 min
